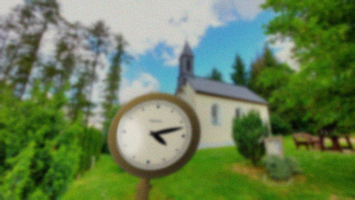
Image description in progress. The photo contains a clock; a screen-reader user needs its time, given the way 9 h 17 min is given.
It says 4 h 12 min
